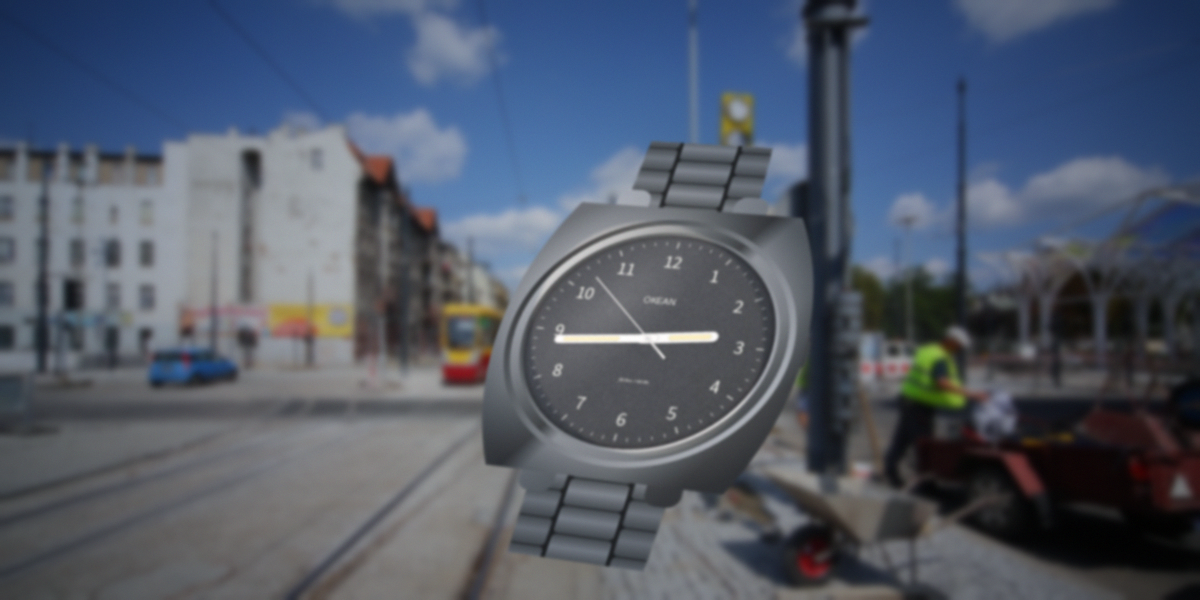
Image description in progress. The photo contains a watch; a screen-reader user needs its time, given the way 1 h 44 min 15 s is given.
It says 2 h 43 min 52 s
